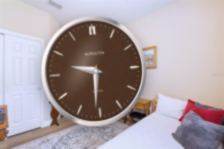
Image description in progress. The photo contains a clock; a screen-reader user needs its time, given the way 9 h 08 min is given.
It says 9 h 31 min
